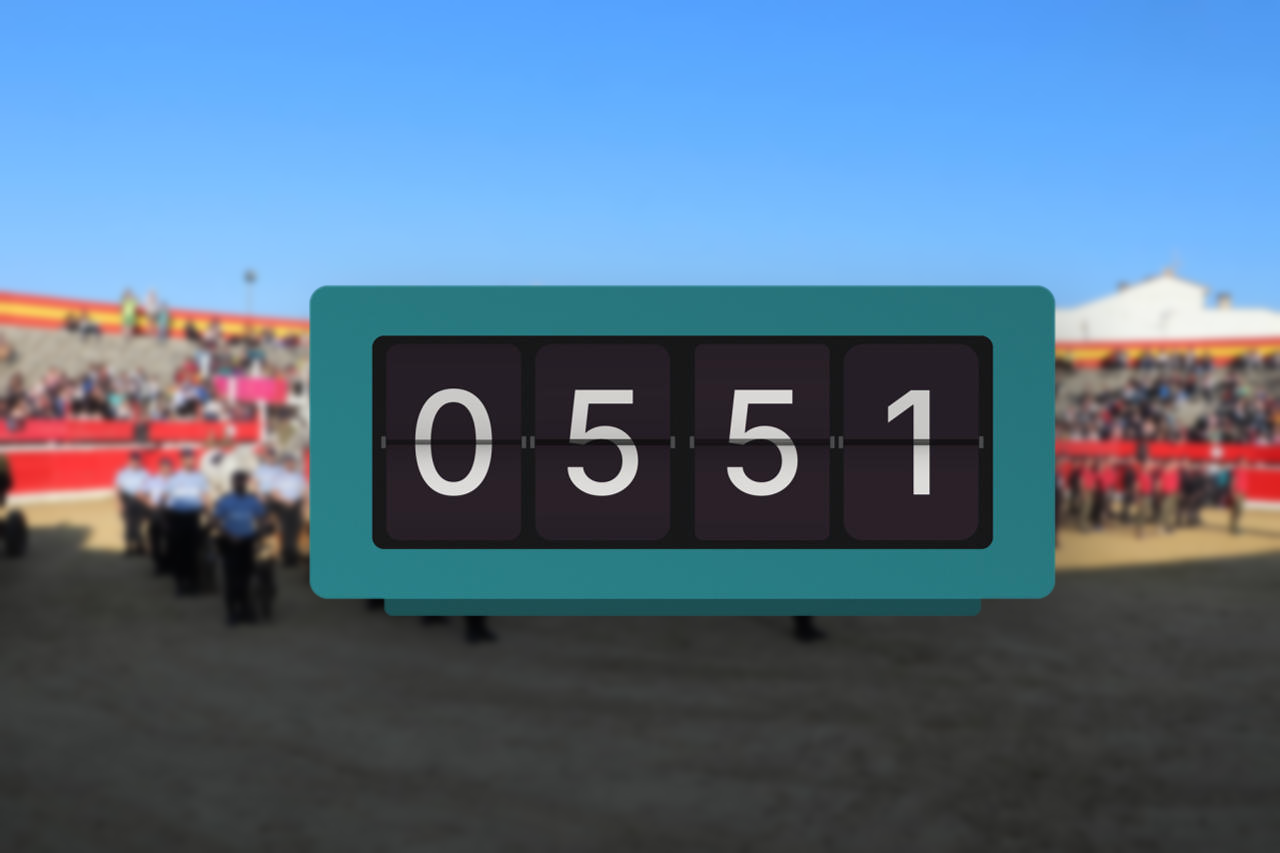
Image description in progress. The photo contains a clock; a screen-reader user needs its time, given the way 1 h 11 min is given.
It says 5 h 51 min
